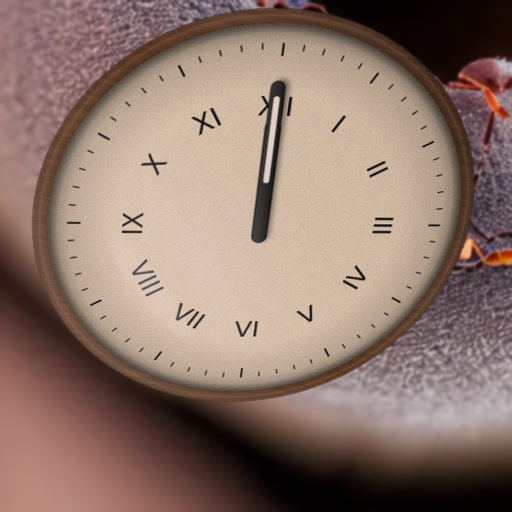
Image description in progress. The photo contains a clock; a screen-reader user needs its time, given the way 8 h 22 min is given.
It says 12 h 00 min
